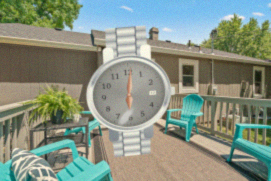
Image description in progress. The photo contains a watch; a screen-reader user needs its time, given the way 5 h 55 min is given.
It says 6 h 01 min
